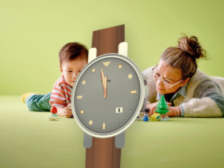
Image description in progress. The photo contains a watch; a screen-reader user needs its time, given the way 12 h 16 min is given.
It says 11 h 58 min
